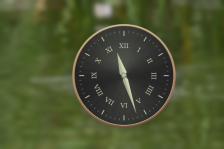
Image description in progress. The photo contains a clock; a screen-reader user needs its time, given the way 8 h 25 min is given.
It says 11 h 27 min
